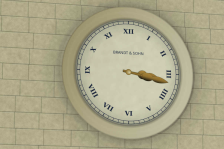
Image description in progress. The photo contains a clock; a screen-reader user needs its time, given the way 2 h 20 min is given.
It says 3 h 17 min
